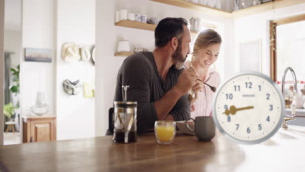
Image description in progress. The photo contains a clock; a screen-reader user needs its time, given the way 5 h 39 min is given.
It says 8 h 43 min
